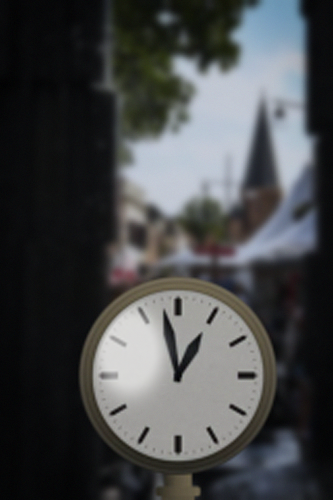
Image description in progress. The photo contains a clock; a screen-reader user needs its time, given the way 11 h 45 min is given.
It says 12 h 58 min
